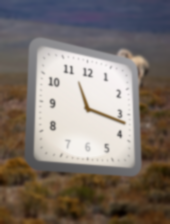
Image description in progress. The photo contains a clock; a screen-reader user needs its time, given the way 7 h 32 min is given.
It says 11 h 17 min
